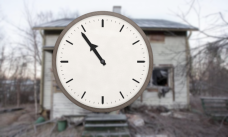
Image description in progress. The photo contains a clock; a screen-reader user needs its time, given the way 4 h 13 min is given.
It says 10 h 54 min
